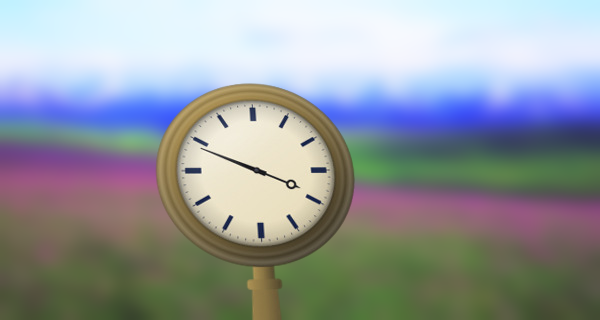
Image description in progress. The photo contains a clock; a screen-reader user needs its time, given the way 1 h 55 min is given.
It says 3 h 49 min
